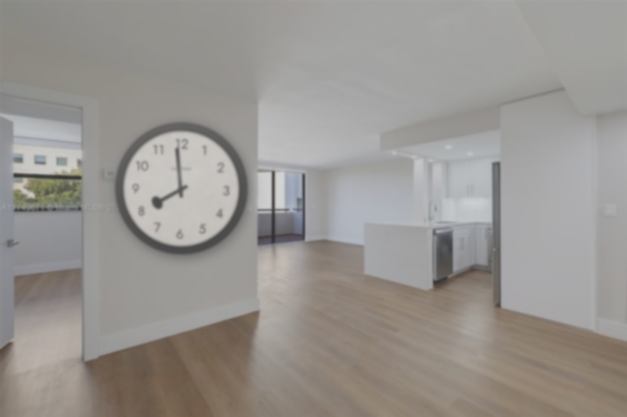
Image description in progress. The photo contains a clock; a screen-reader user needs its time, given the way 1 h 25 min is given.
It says 7 h 59 min
